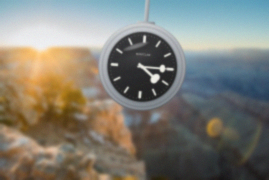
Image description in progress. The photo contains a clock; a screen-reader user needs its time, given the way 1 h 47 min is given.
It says 4 h 15 min
